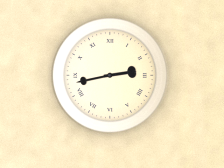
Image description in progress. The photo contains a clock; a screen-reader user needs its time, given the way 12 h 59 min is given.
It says 2 h 43 min
